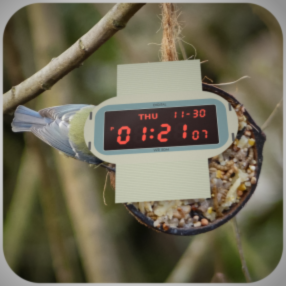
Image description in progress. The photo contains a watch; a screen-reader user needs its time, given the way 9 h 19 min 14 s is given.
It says 1 h 21 min 07 s
